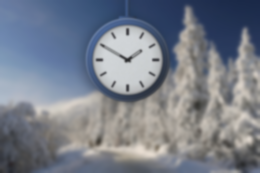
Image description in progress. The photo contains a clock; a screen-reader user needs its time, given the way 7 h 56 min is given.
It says 1 h 50 min
